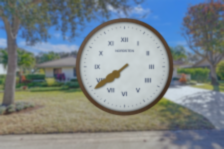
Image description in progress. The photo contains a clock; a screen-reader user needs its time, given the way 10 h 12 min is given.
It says 7 h 39 min
